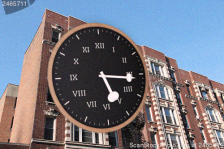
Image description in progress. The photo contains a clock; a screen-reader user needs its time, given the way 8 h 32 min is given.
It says 5 h 16 min
